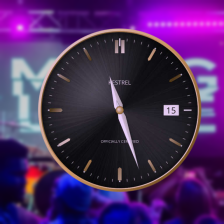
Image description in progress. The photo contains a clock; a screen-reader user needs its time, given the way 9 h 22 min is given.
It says 11 h 27 min
